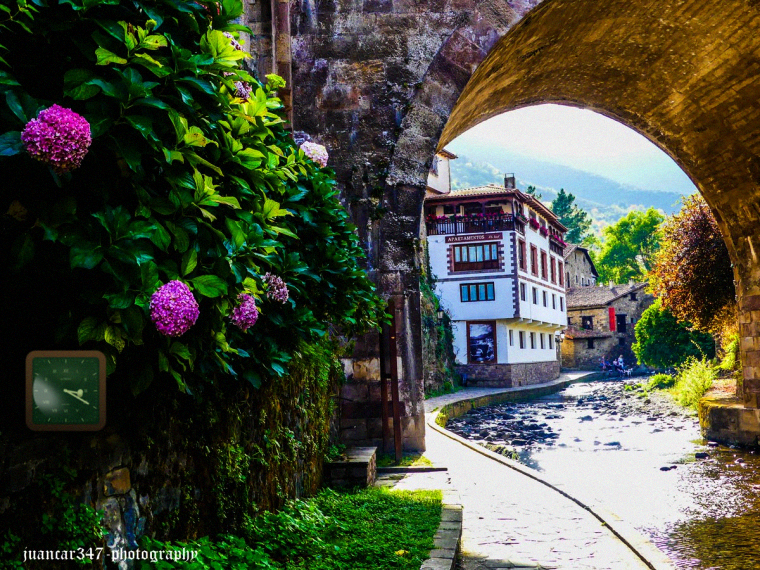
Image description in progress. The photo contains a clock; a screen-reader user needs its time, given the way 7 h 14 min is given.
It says 3 h 20 min
